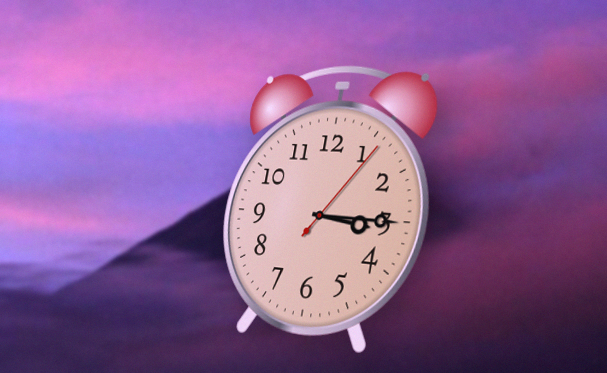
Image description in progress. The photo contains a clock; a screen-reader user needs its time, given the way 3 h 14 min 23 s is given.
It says 3 h 15 min 06 s
